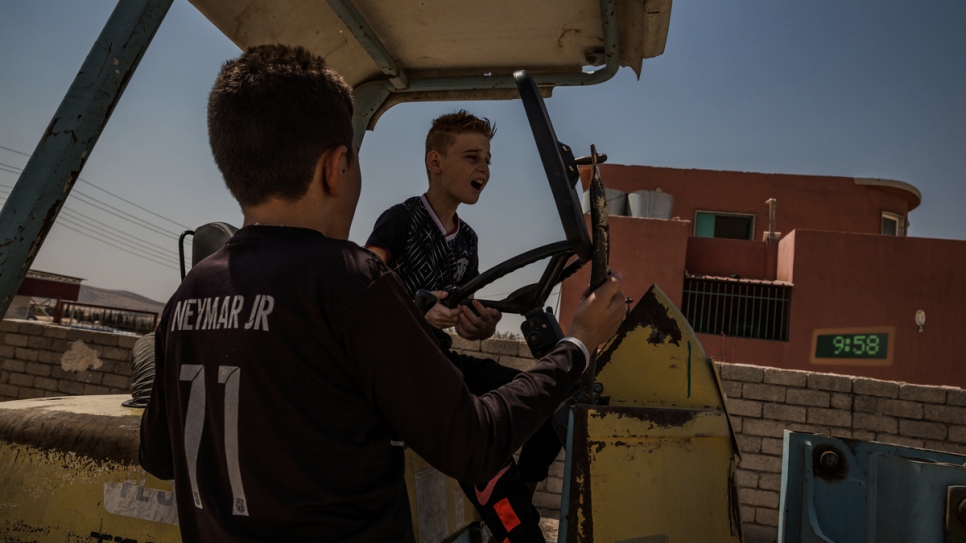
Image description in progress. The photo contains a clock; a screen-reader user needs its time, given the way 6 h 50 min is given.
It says 9 h 58 min
